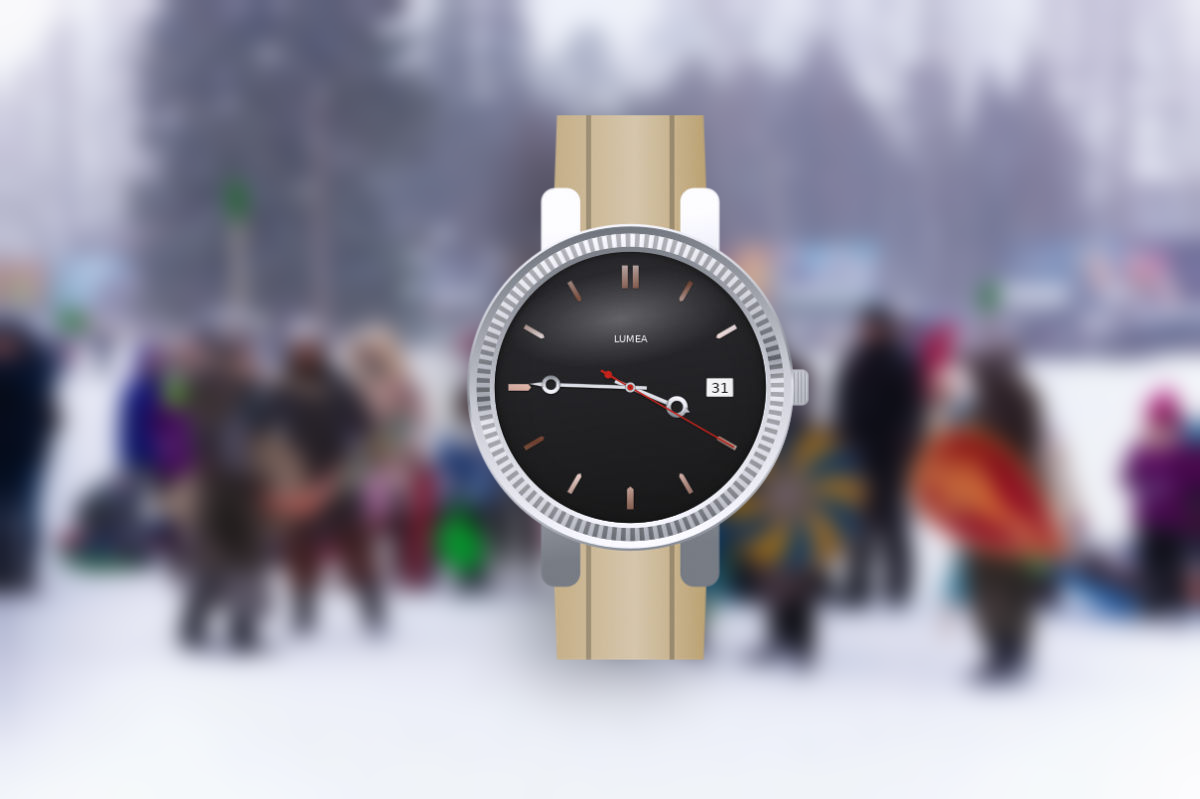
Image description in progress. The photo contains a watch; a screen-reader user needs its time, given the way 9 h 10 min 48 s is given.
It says 3 h 45 min 20 s
